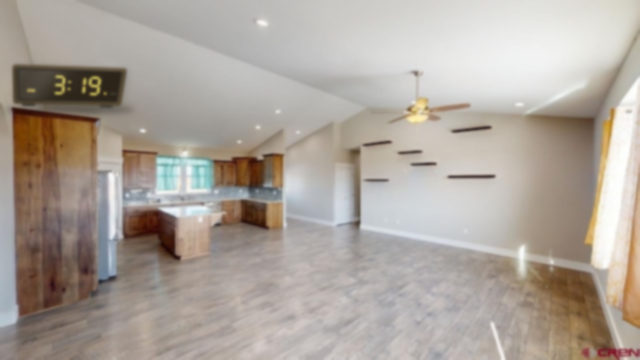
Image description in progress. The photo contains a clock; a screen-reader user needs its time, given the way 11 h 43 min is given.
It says 3 h 19 min
